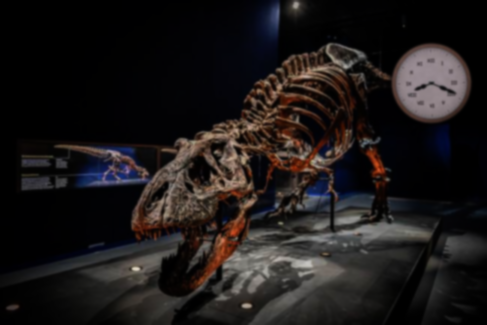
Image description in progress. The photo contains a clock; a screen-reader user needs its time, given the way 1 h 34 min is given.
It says 8 h 19 min
